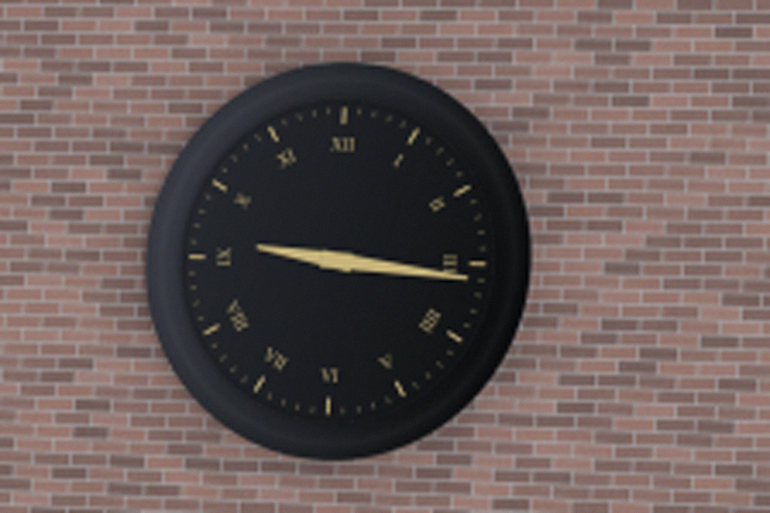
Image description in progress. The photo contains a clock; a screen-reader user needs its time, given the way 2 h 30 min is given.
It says 9 h 16 min
